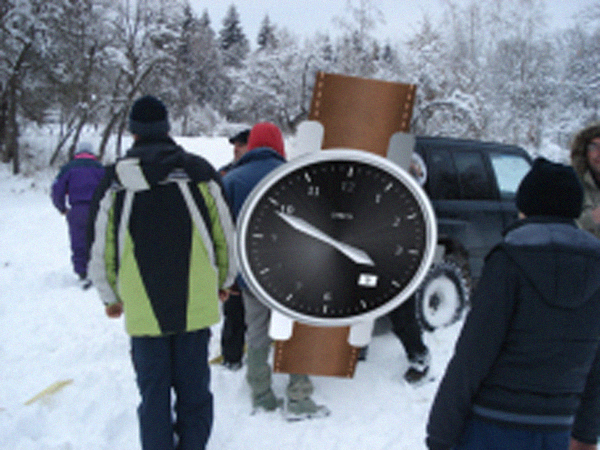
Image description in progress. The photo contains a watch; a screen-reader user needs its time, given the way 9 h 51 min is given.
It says 3 h 49 min
